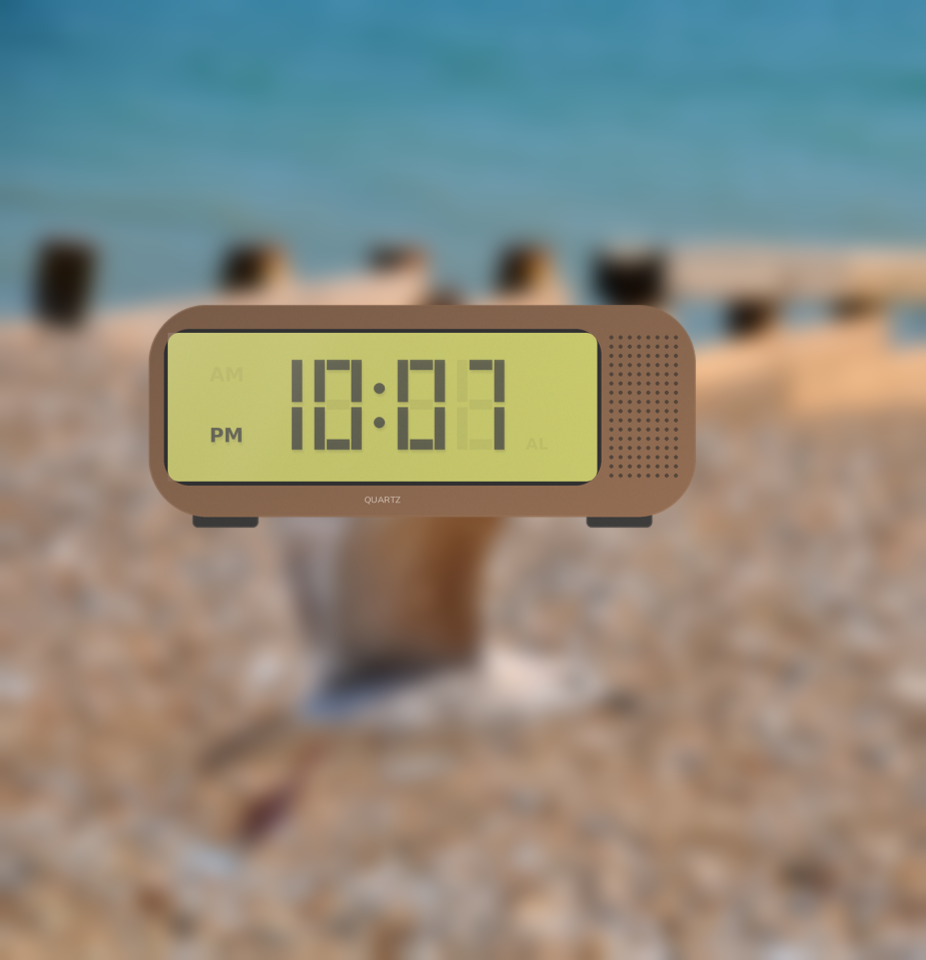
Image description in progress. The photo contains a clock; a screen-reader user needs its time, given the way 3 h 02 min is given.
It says 10 h 07 min
